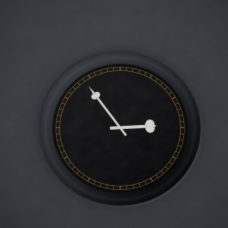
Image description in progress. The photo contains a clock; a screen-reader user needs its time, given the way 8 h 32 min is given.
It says 2 h 54 min
